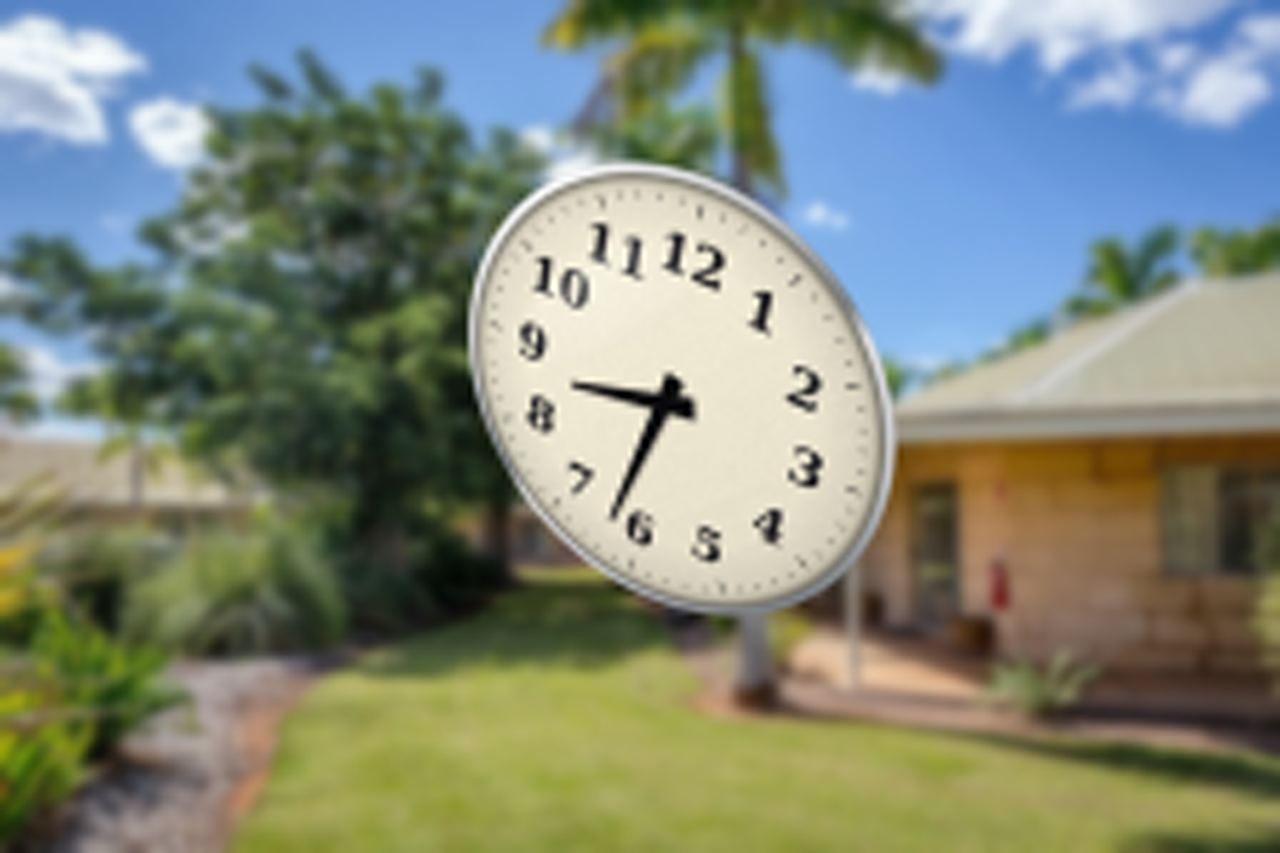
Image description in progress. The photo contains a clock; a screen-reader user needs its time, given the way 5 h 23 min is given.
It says 8 h 32 min
